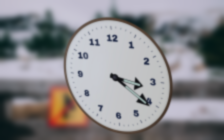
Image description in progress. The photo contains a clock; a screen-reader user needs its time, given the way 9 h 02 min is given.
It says 3 h 21 min
